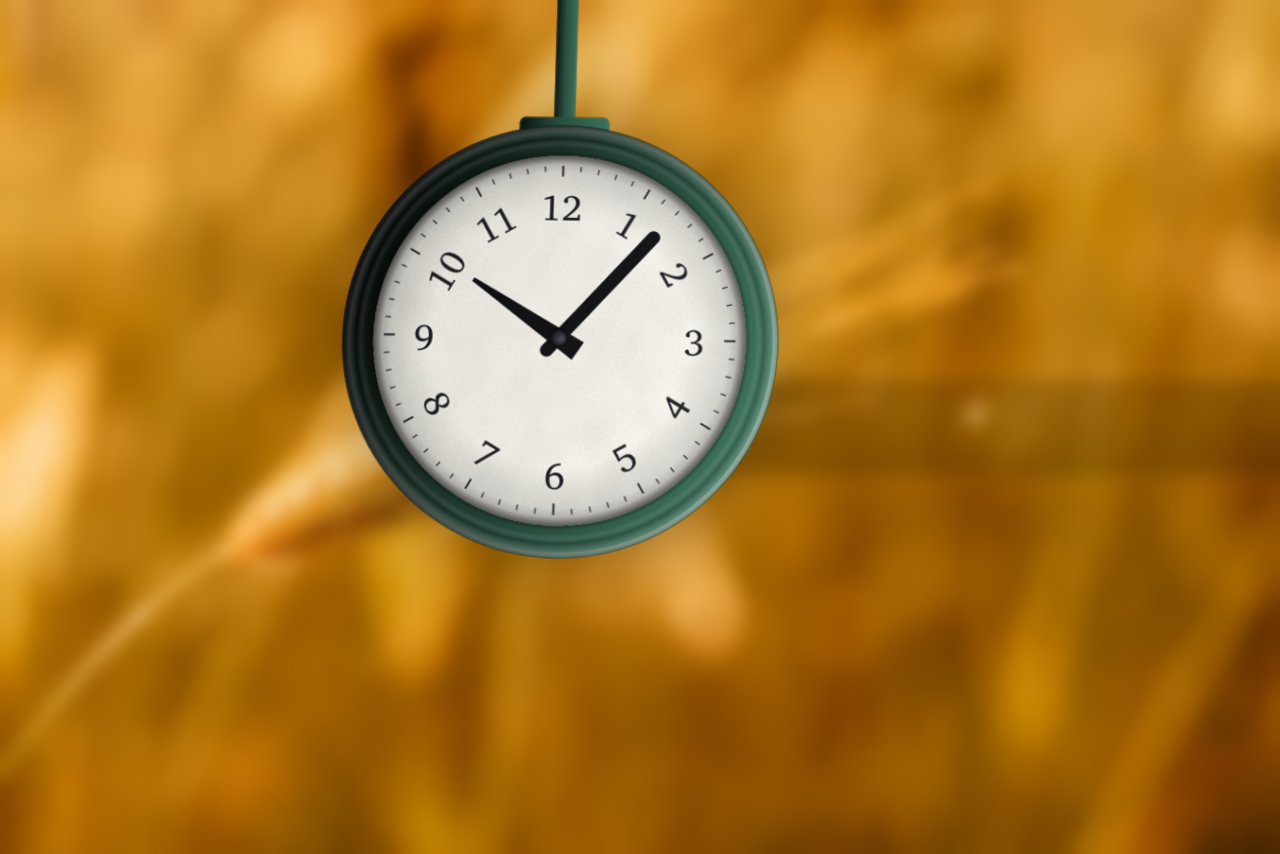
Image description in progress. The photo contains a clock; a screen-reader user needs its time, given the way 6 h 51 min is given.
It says 10 h 07 min
